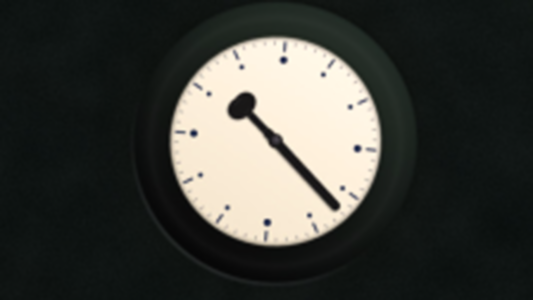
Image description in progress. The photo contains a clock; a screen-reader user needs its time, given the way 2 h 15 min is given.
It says 10 h 22 min
